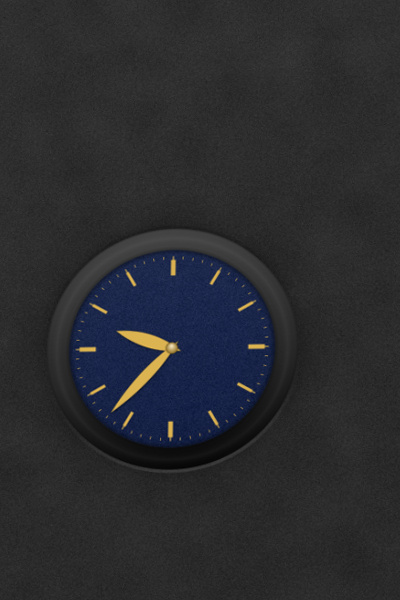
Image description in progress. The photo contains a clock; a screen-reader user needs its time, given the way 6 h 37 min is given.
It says 9 h 37 min
